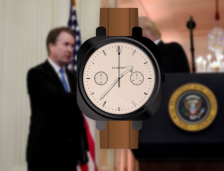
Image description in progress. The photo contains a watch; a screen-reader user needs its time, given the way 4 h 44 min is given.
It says 1 h 37 min
